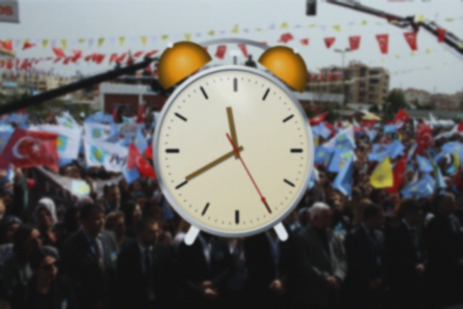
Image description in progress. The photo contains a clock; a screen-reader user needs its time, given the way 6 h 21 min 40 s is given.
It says 11 h 40 min 25 s
